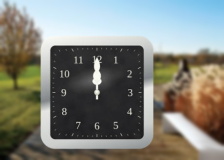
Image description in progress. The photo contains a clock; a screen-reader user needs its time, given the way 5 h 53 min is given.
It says 12 h 00 min
